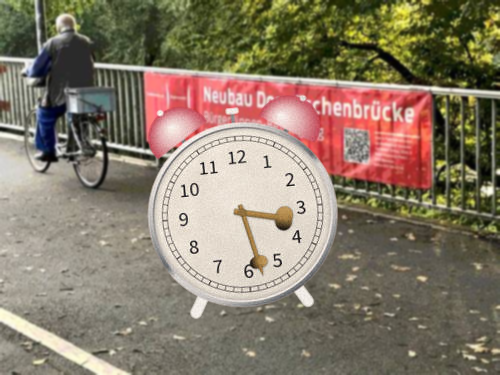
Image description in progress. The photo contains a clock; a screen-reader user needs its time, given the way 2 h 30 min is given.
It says 3 h 28 min
